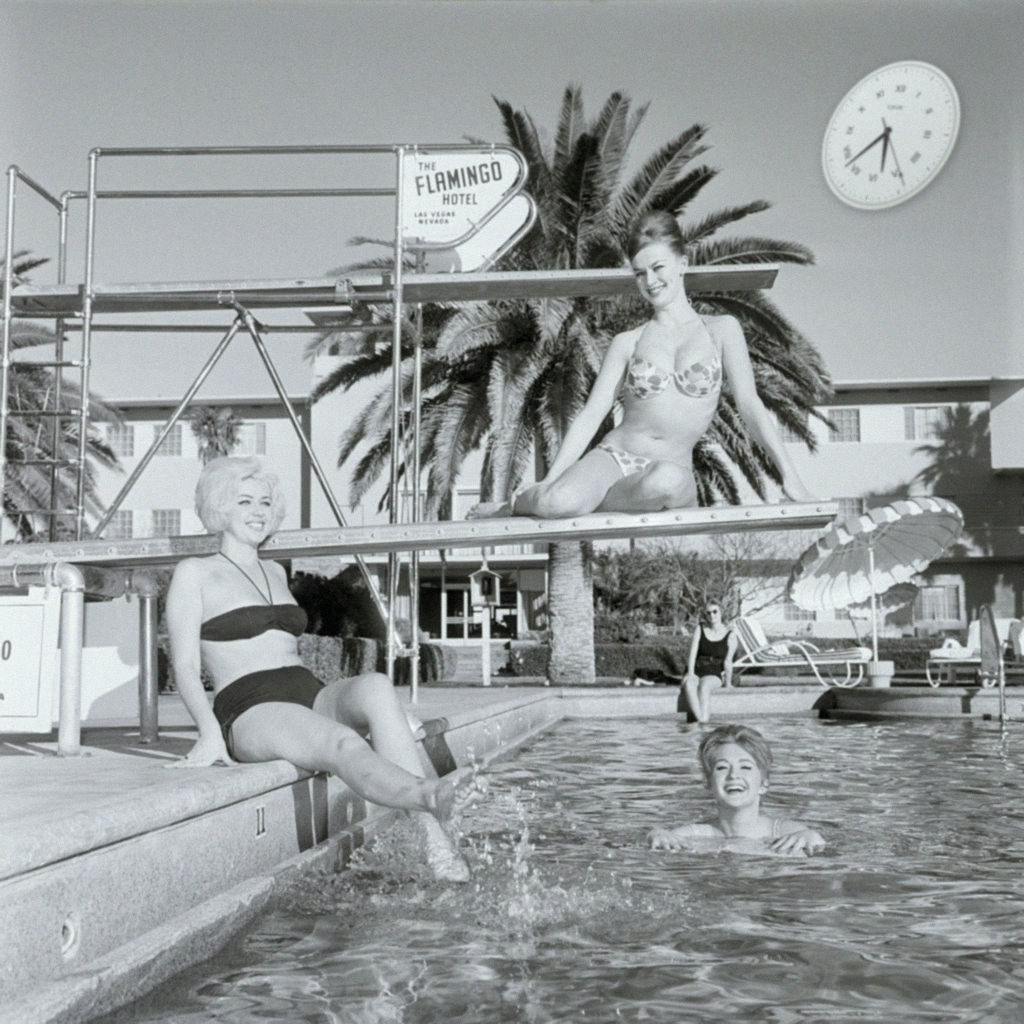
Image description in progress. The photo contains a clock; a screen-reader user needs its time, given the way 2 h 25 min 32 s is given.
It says 5 h 37 min 24 s
